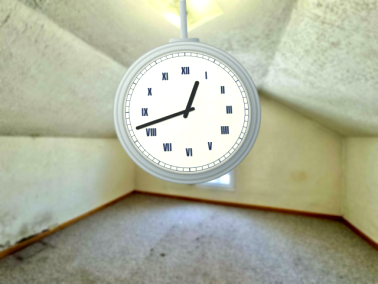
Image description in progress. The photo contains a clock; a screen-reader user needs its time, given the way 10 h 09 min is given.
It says 12 h 42 min
